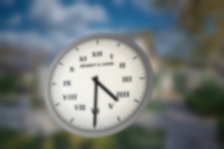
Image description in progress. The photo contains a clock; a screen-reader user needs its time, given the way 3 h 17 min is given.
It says 4 h 30 min
